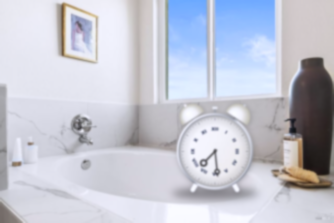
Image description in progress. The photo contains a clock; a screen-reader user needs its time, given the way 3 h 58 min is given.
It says 7 h 29 min
